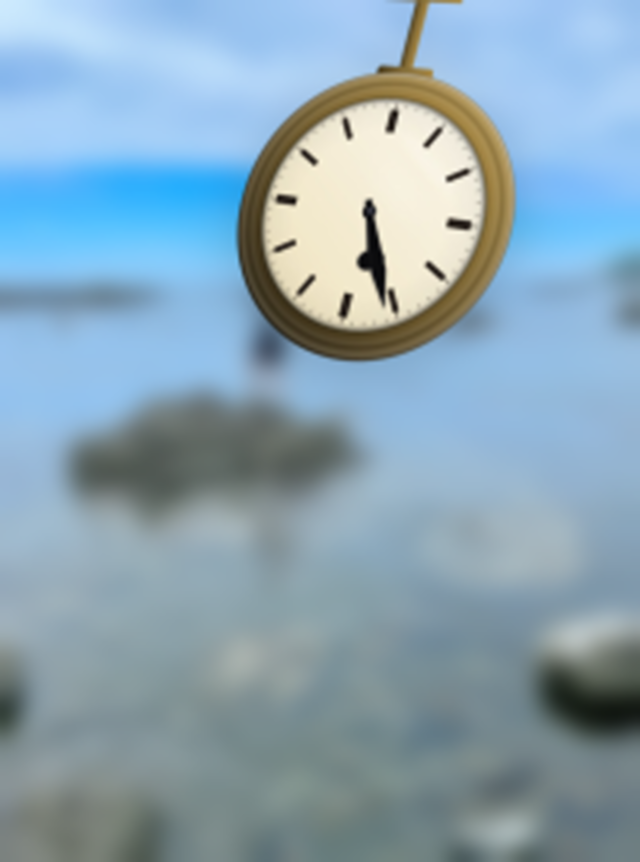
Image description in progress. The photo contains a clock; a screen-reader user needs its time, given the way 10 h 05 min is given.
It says 5 h 26 min
